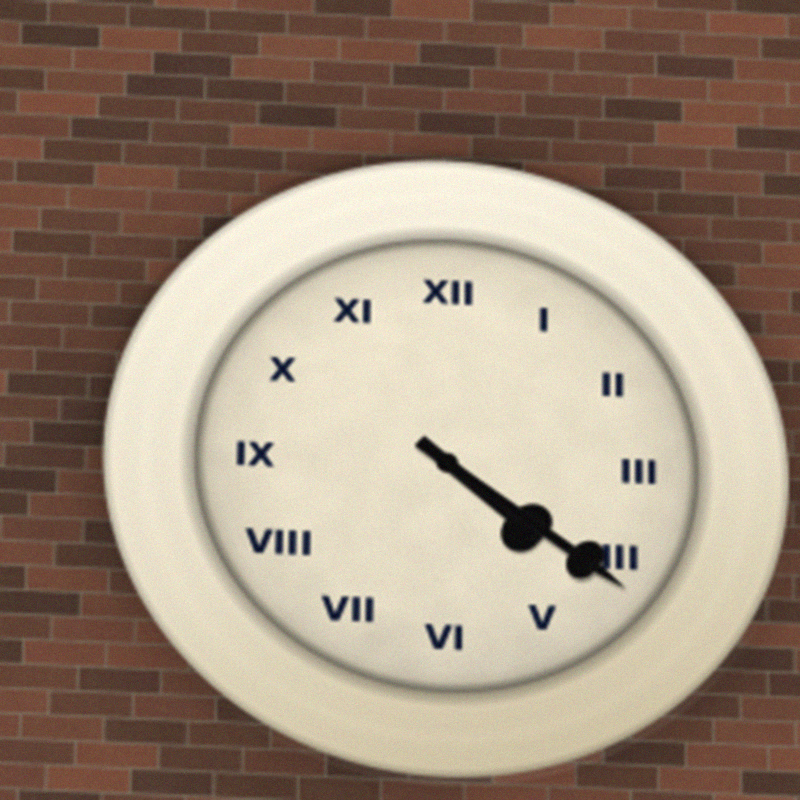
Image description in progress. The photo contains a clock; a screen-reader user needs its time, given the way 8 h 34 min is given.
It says 4 h 21 min
